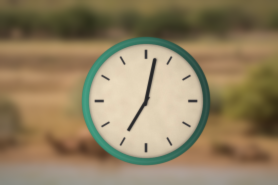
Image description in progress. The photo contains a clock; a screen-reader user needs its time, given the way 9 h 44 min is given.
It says 7 h 02 min
